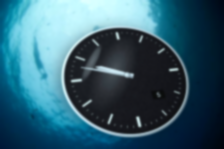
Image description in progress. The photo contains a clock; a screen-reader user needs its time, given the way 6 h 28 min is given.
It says 9 h 48 min
